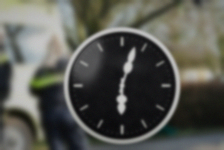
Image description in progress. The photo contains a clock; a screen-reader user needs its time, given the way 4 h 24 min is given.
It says 6 h 03 min
